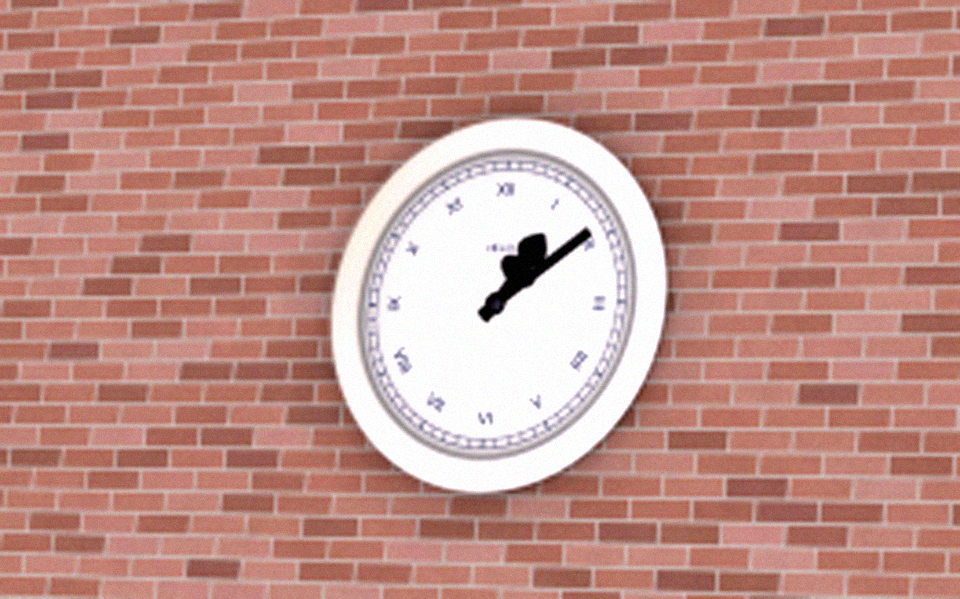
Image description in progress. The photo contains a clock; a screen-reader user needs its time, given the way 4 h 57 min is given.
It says 1 h 09 min
